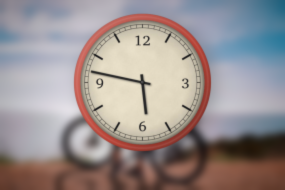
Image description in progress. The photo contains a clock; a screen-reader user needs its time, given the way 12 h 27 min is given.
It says 5 h 47 min
